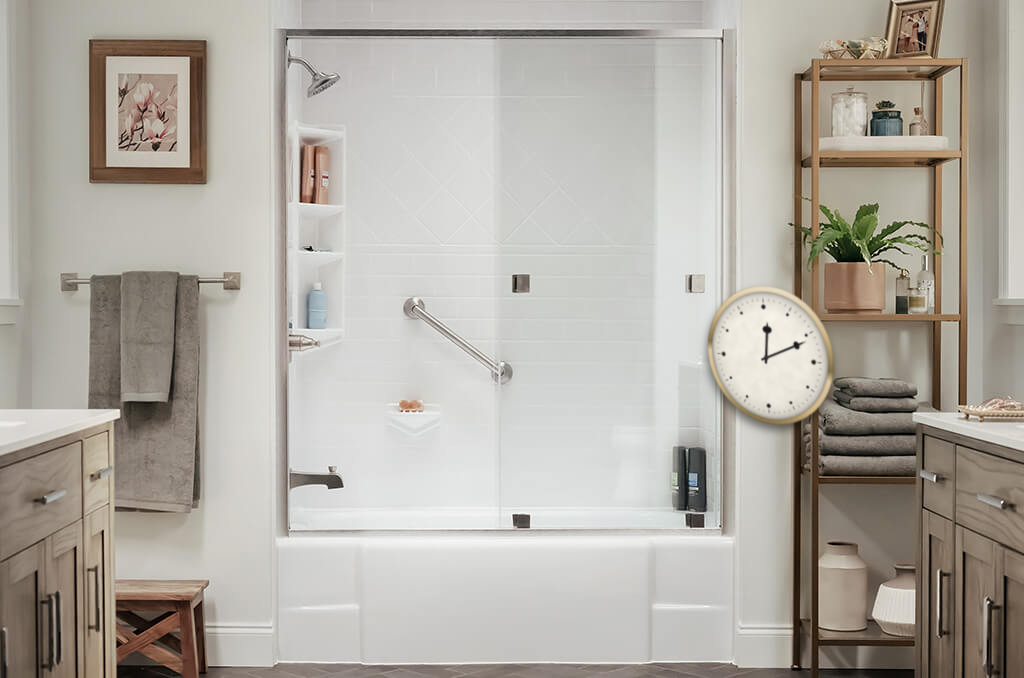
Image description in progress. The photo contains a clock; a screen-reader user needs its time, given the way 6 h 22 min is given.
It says 12 h 11 min
